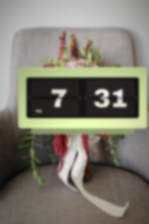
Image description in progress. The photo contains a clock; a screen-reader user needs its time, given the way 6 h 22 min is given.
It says 7 h 31 min
